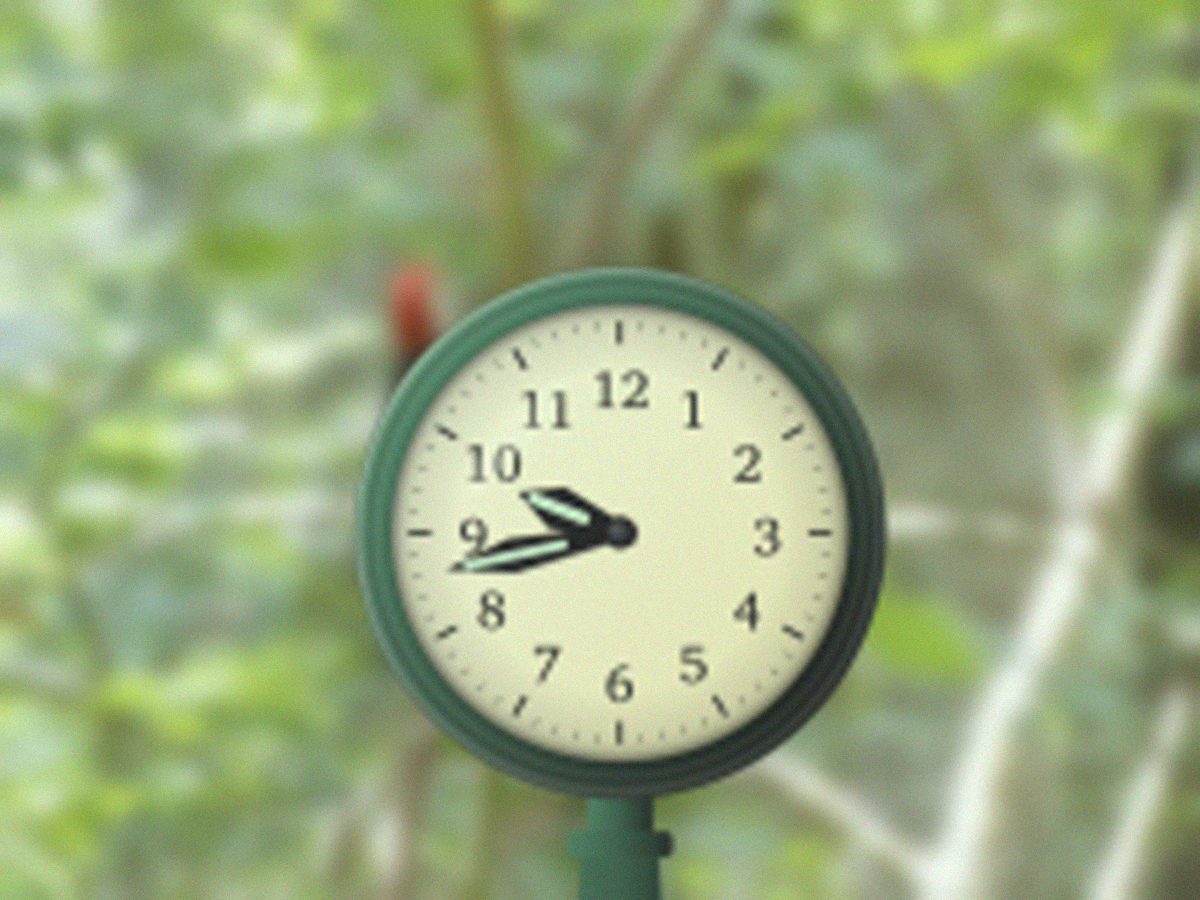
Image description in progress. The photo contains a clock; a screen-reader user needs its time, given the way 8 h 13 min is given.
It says 9 h 43 min
